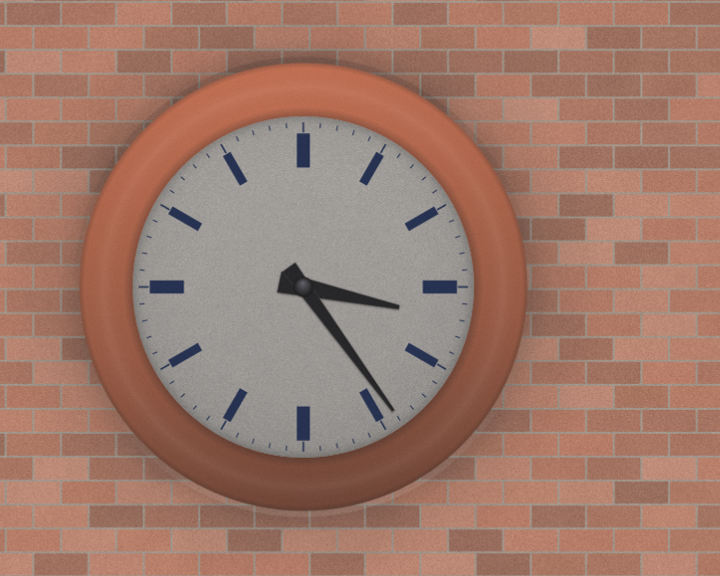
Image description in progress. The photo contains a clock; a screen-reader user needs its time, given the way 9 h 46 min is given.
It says 3 h 24 min
